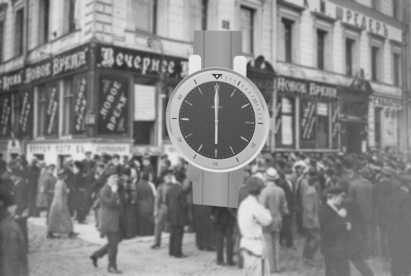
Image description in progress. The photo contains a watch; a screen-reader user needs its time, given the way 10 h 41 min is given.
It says 6 h 00 min
